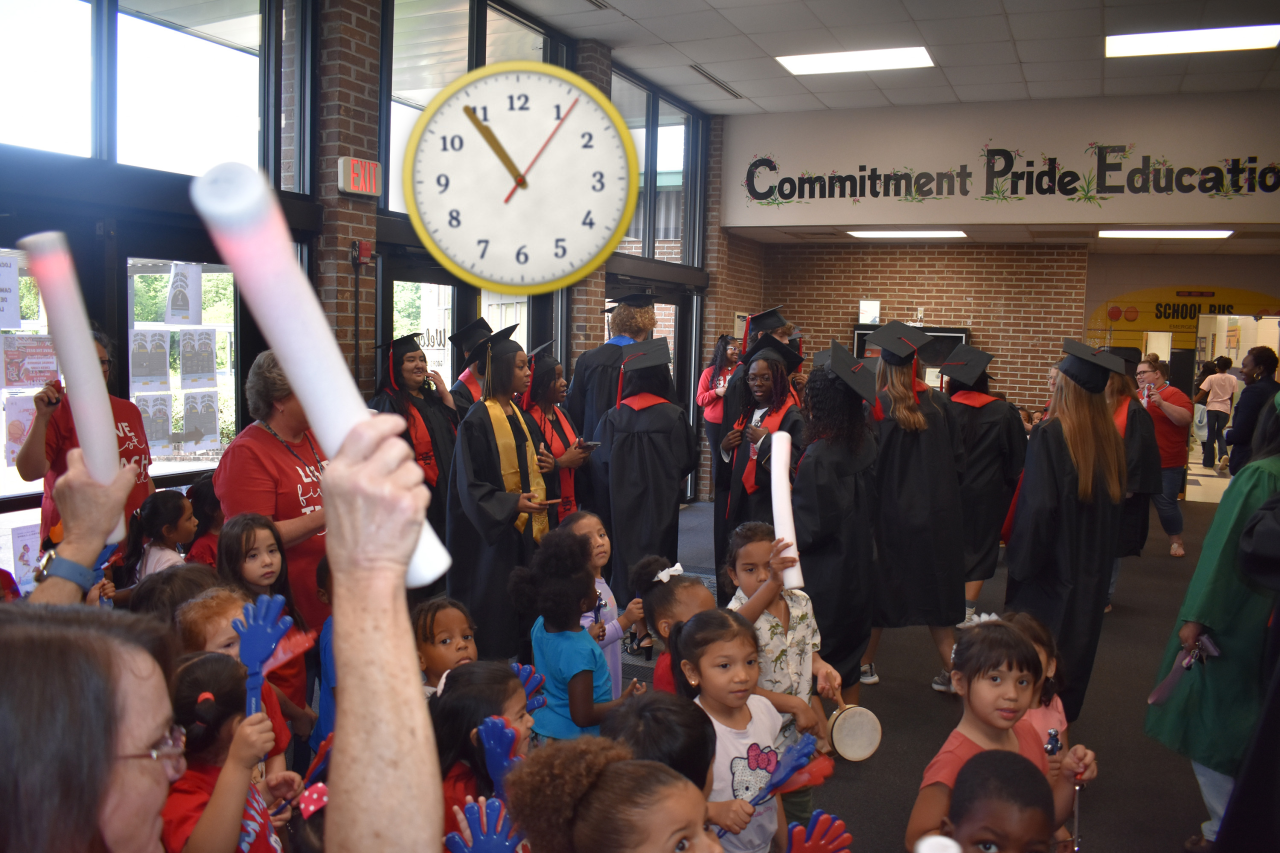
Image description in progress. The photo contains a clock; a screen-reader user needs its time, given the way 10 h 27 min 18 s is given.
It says 10 h 54 min 06 s
